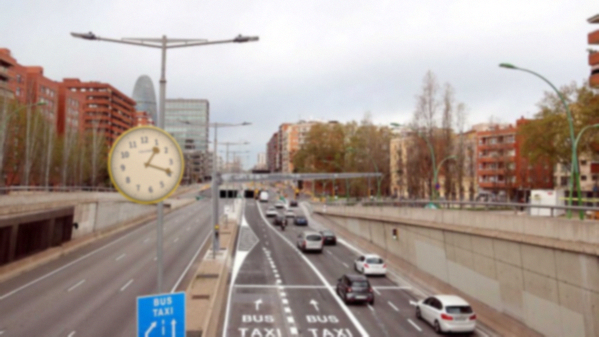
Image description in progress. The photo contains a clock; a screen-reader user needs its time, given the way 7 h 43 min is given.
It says 1 h 19 min
